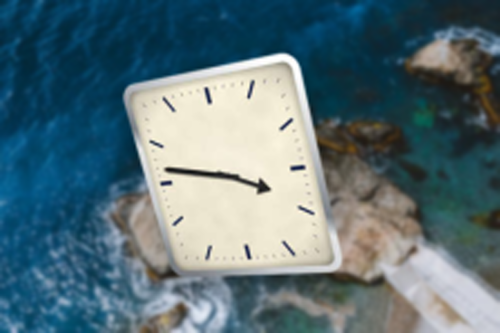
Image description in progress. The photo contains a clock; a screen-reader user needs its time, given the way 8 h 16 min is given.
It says 3 h 47 min
